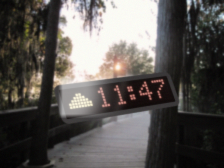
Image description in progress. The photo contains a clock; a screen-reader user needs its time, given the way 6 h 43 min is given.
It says 11 h 47 min
